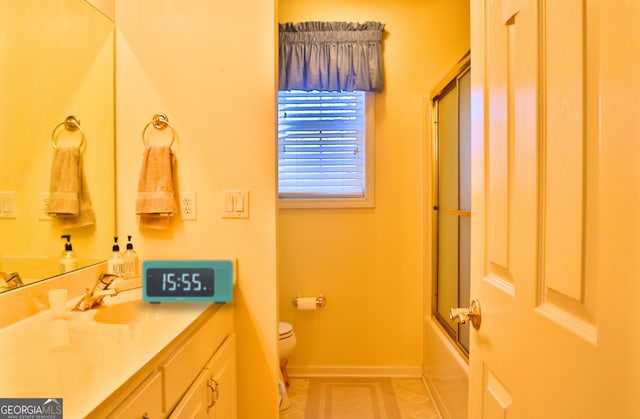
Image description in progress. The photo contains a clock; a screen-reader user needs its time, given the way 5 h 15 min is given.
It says 15 h 55 min
